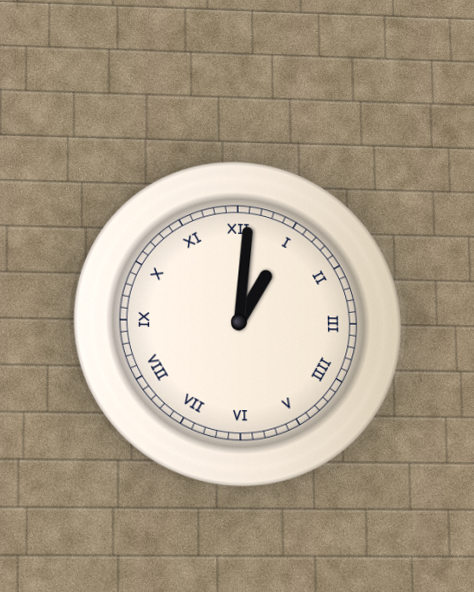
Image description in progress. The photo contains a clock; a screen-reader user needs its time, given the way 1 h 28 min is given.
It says 1 h 01 min
